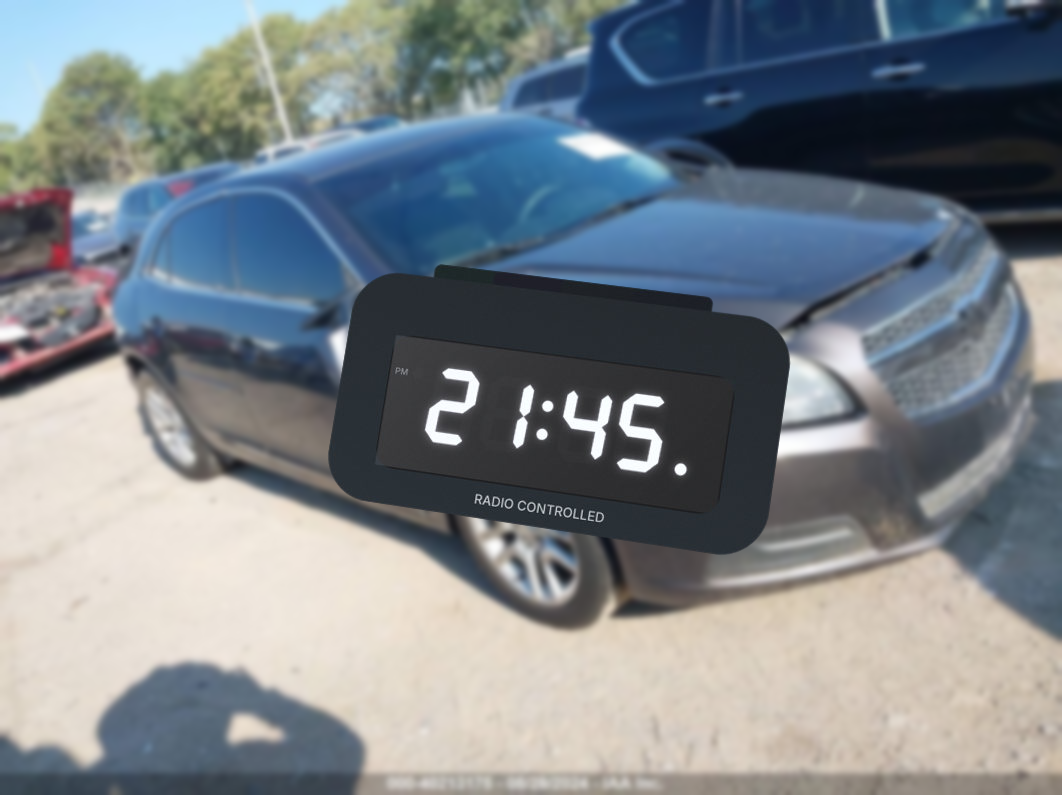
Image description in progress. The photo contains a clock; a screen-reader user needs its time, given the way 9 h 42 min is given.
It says 21 h 45 min
